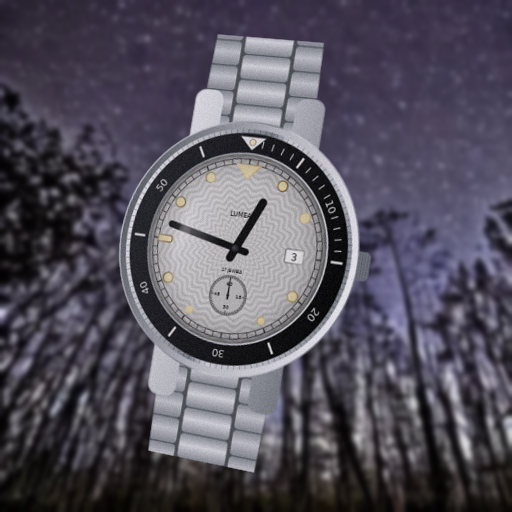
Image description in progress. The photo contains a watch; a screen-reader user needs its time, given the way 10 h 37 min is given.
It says 12 h 47 min
